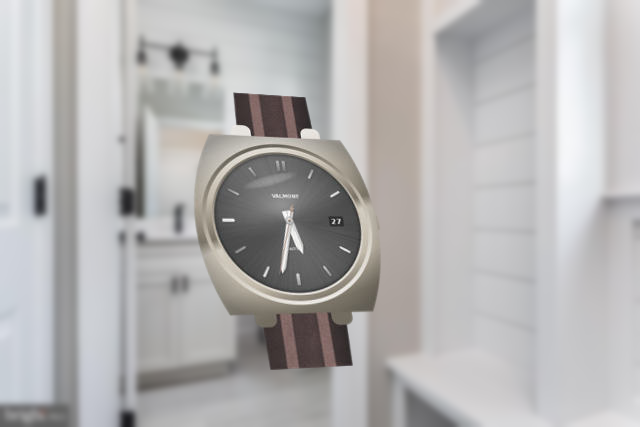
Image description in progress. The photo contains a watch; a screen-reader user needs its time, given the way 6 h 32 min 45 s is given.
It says 5 h 32 min 33 s
